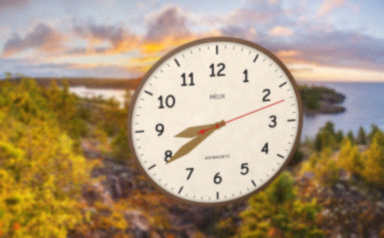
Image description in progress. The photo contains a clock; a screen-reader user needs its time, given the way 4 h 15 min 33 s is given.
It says 8 h 39 min 12 s
